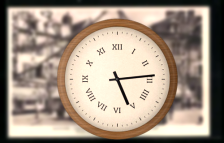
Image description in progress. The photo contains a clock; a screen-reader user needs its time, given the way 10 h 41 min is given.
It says 5 h 14 min
